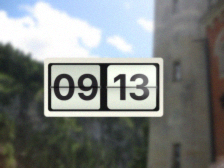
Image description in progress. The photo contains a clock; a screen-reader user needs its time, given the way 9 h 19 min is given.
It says 9 h 13 min
